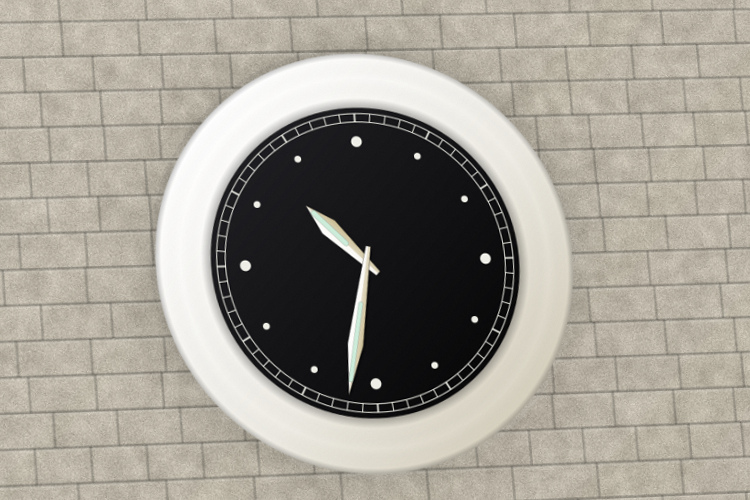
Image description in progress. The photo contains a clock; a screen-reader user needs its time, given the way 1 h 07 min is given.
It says 10 h 32 min
